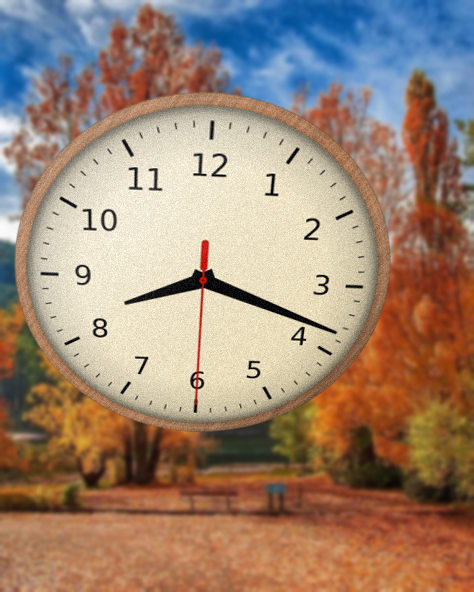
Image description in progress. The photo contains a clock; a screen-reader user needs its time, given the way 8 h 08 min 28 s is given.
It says 8 h 18 min 30 s
